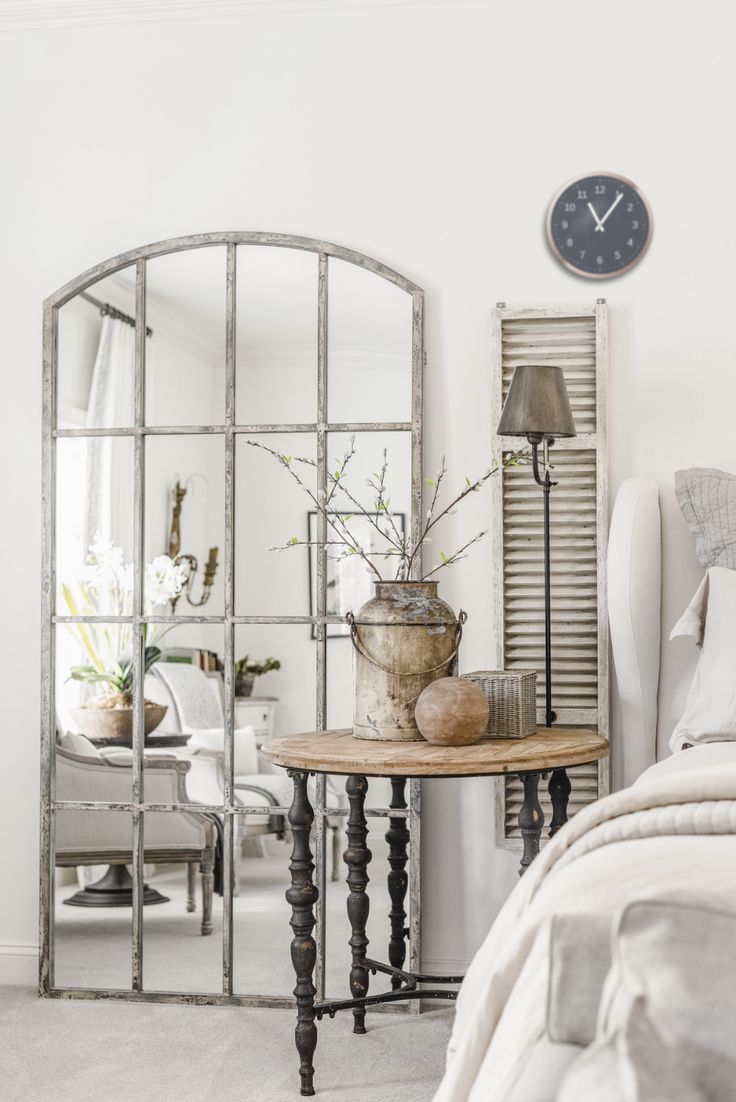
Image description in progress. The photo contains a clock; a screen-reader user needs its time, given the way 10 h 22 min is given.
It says 11 h 06 min
